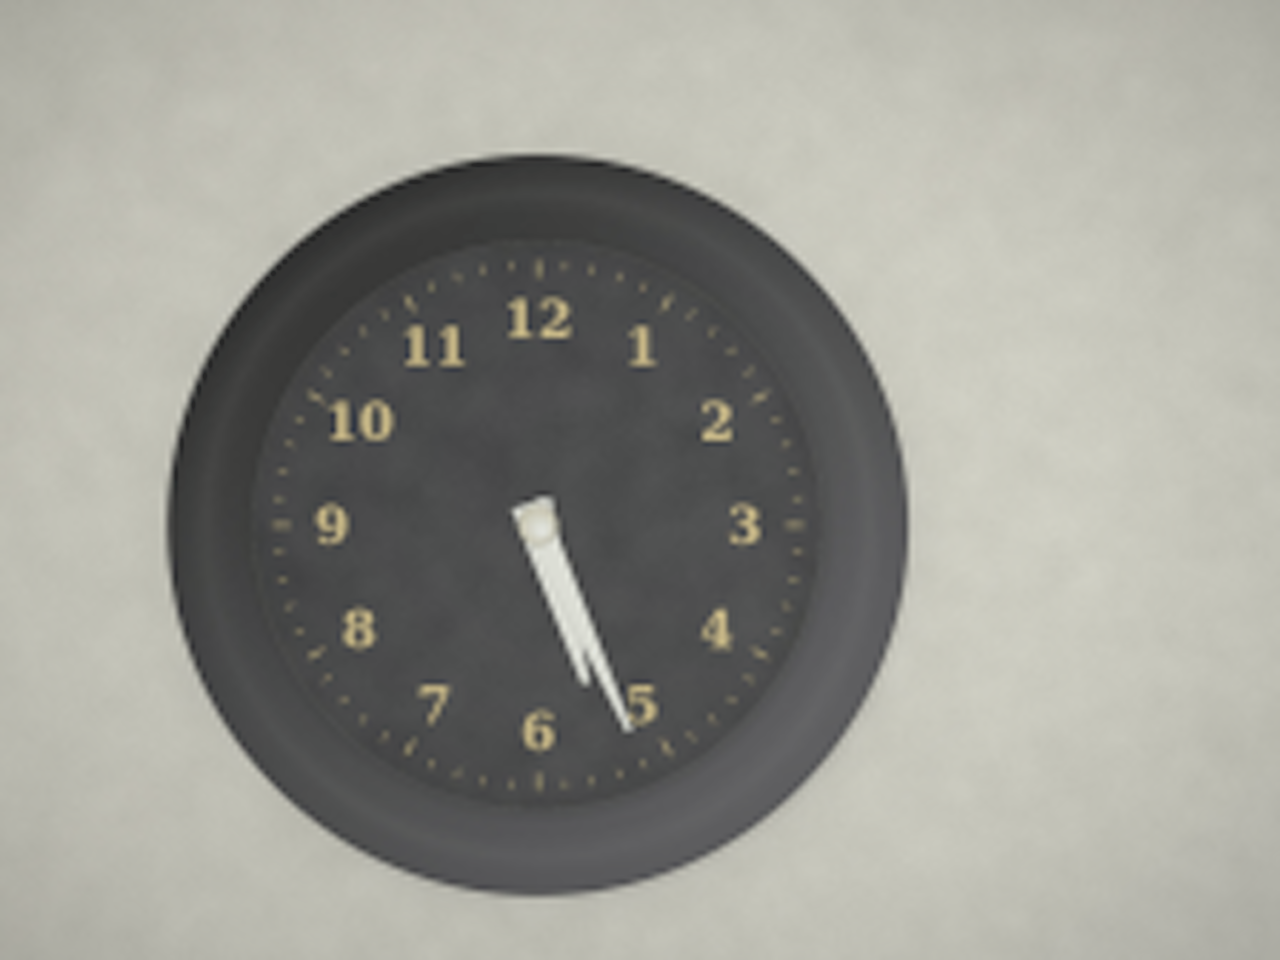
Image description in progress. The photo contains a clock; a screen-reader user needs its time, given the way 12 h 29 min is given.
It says 5 h 26 min
